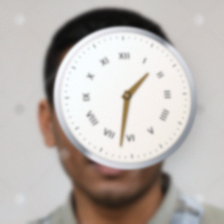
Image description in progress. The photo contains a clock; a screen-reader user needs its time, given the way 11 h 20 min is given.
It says 1 h 32 min
